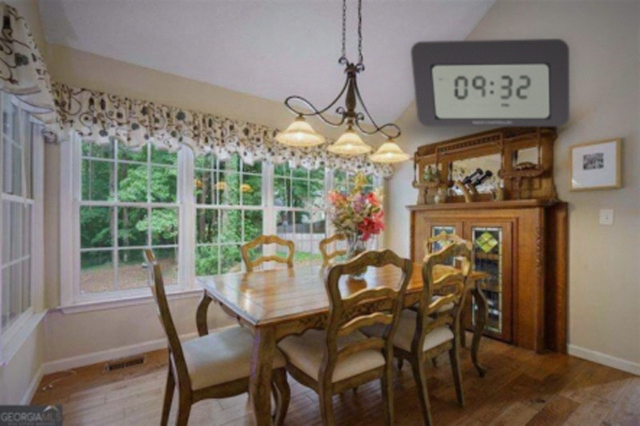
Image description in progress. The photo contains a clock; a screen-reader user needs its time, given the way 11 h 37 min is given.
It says 9 h 32 min
